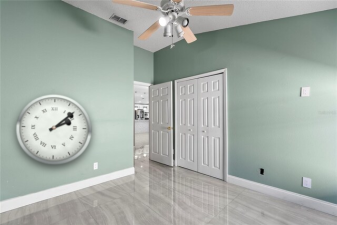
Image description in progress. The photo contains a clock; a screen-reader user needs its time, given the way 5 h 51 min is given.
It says 2 h 08 min
